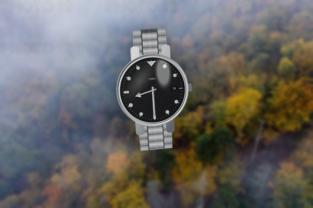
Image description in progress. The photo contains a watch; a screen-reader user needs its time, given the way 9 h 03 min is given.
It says 8 h 30 min
